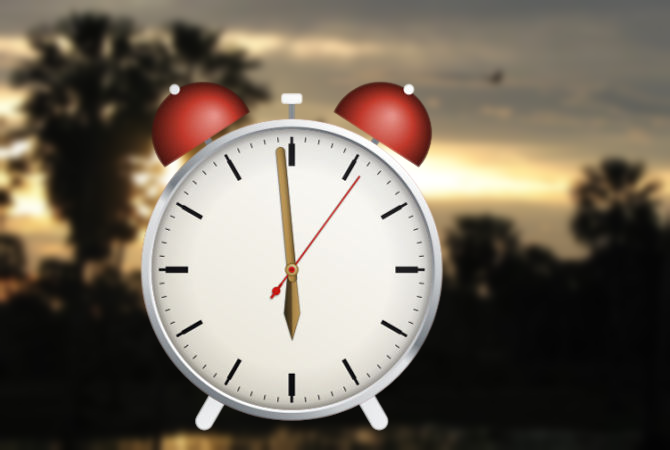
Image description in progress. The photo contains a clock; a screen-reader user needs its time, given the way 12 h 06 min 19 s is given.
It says 5 h 59 min 06 s
